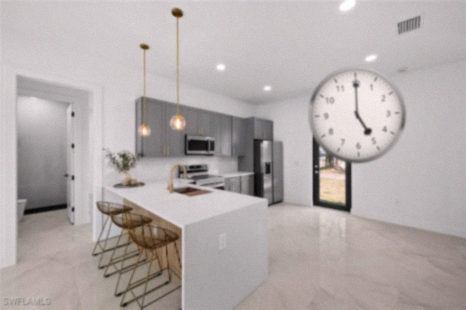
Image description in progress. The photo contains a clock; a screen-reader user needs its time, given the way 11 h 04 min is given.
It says 5 h 00 min
